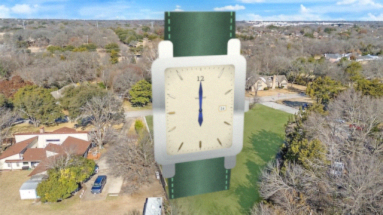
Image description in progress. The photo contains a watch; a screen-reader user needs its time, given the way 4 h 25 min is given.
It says 6 h 00 min
